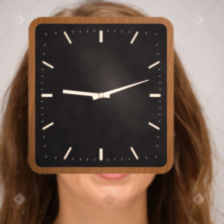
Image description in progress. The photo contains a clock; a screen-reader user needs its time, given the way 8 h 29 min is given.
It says 9 h 12 min
